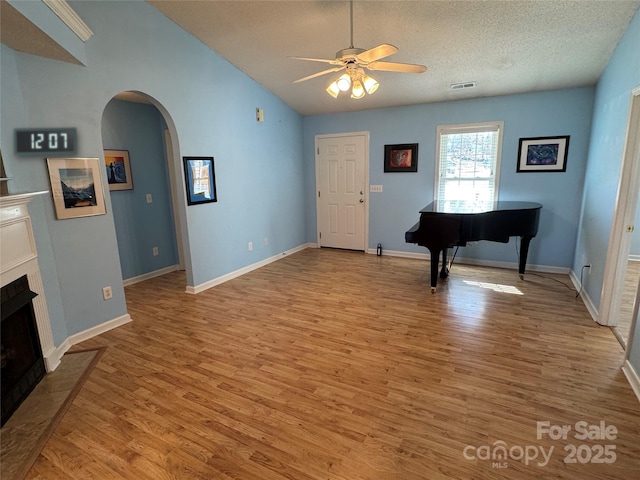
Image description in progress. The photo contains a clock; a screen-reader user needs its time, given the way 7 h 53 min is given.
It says 12 h 07 min
